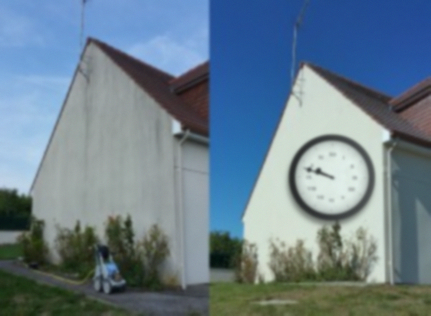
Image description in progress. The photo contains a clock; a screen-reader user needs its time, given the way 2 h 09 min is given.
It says 9 h 48 min
